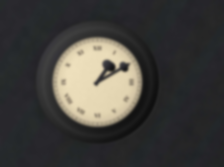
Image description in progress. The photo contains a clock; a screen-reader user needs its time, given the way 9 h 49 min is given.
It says 1 h 10 min
